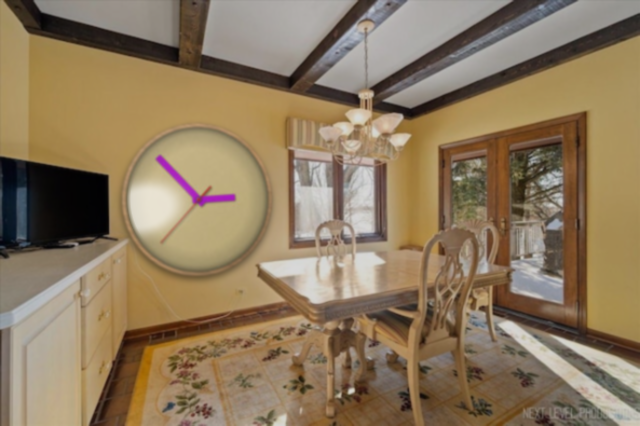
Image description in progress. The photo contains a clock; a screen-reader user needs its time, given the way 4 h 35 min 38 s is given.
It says 2 h 52 min 37 s
